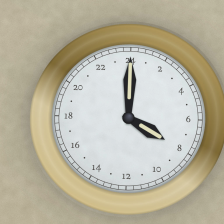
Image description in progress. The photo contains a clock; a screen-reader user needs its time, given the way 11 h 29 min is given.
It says 8 h 00 min
